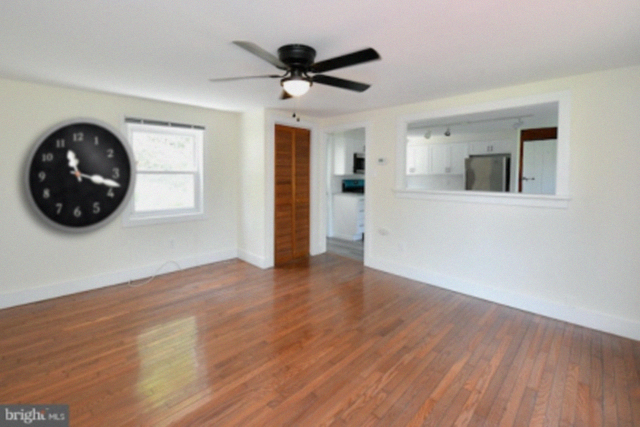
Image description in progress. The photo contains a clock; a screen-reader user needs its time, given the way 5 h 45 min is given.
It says 11 h 18 min
